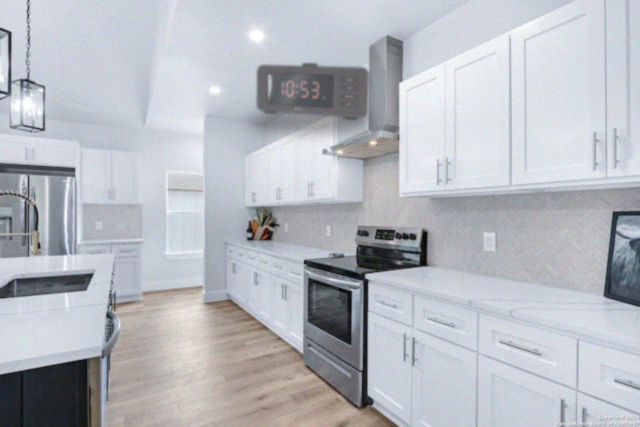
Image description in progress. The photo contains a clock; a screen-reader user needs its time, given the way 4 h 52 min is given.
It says 10 h 53 min
